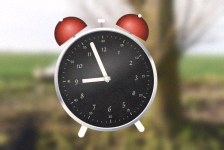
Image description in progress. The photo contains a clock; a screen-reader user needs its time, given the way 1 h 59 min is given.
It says 8 h 57 min
